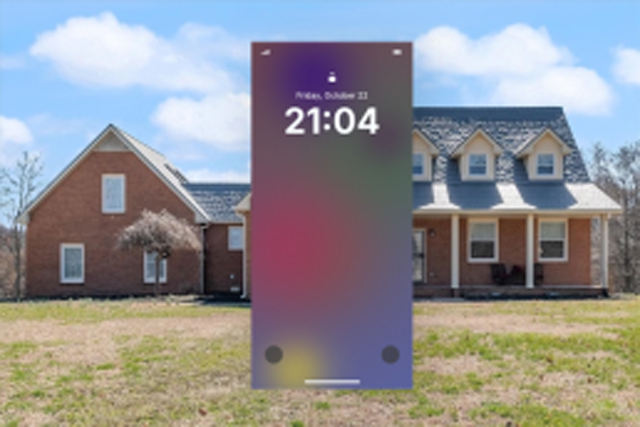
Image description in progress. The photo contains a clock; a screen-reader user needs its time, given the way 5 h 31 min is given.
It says 21 h 04 min
